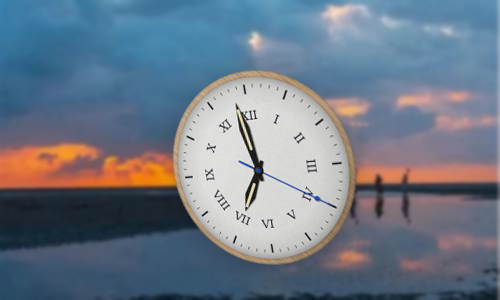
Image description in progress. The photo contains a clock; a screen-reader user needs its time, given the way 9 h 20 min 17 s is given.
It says 6 h 58 min 20 s
